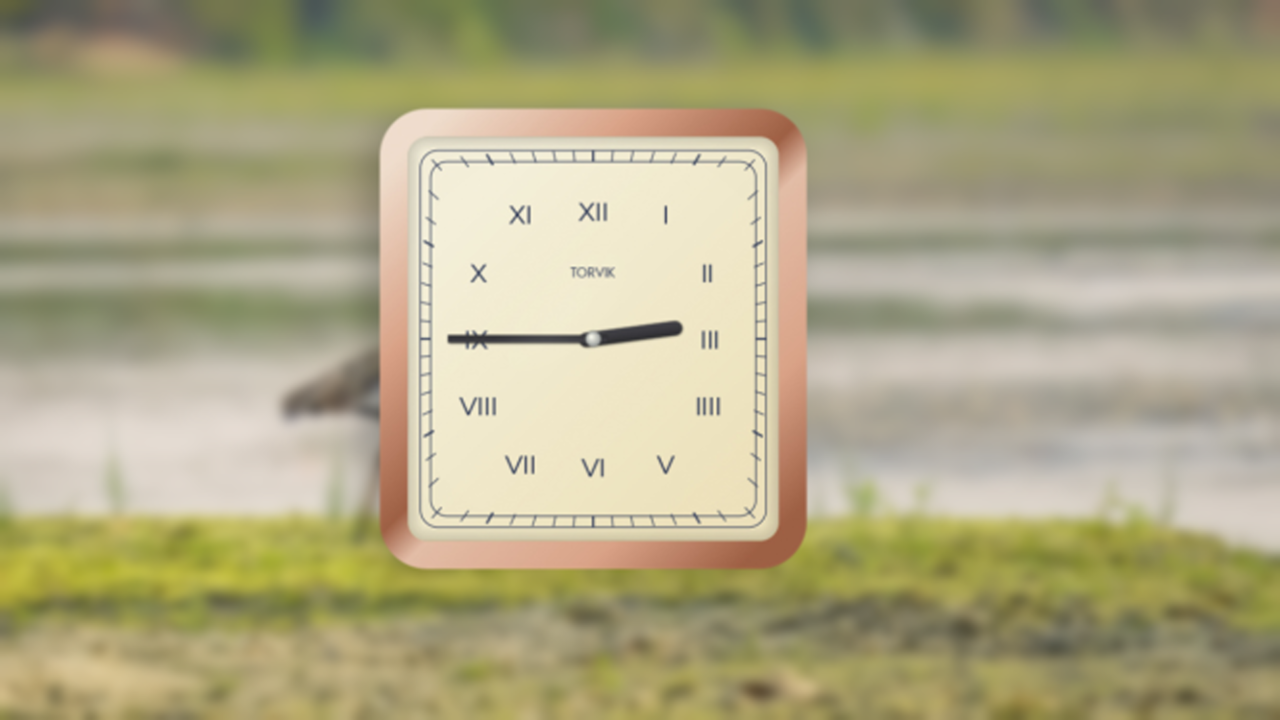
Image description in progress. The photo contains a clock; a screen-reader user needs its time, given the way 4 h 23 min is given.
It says 2 h 45 min
